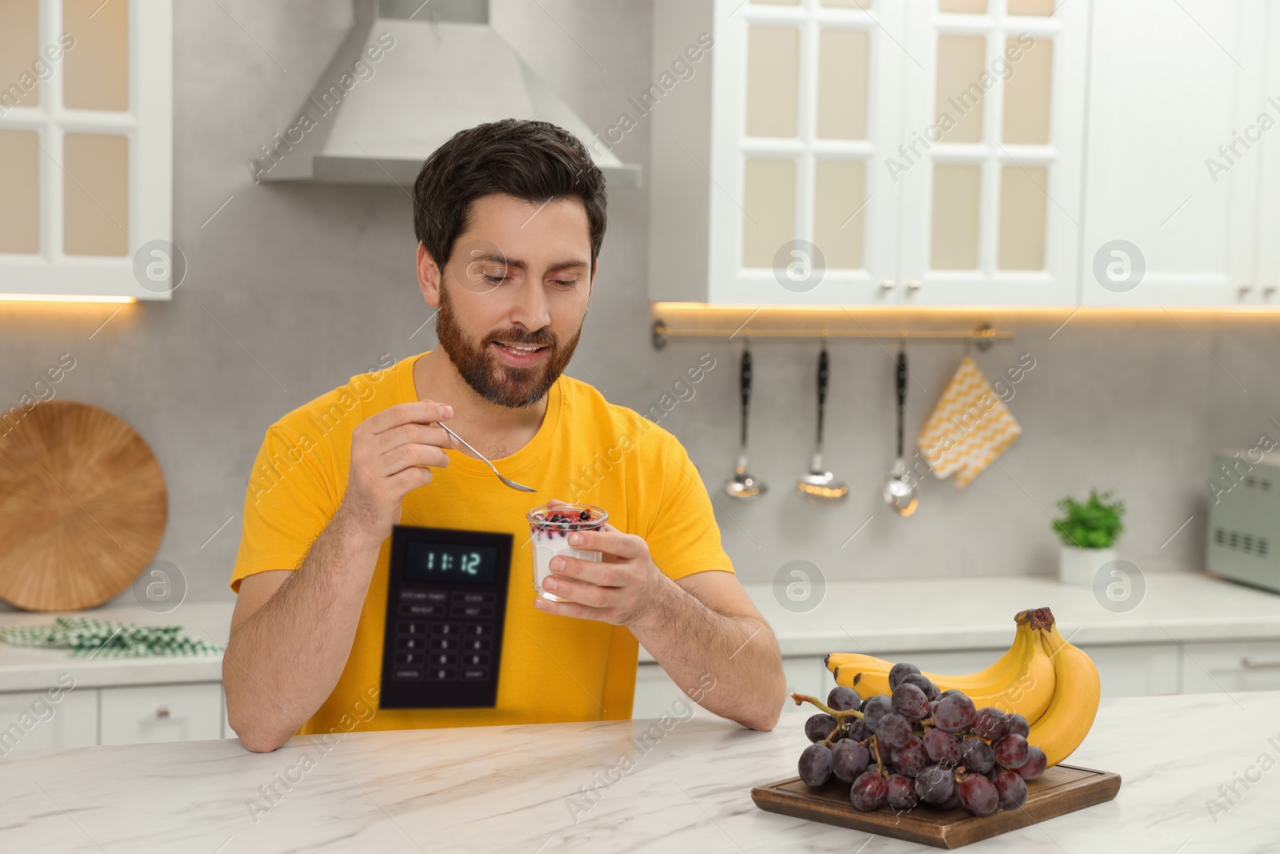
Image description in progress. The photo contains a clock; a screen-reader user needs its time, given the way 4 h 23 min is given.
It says 11 h 12 min
